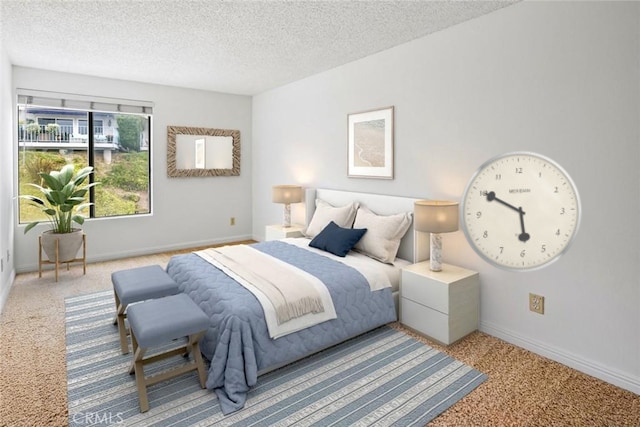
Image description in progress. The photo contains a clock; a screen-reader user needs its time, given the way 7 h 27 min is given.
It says 5 h 50 min
